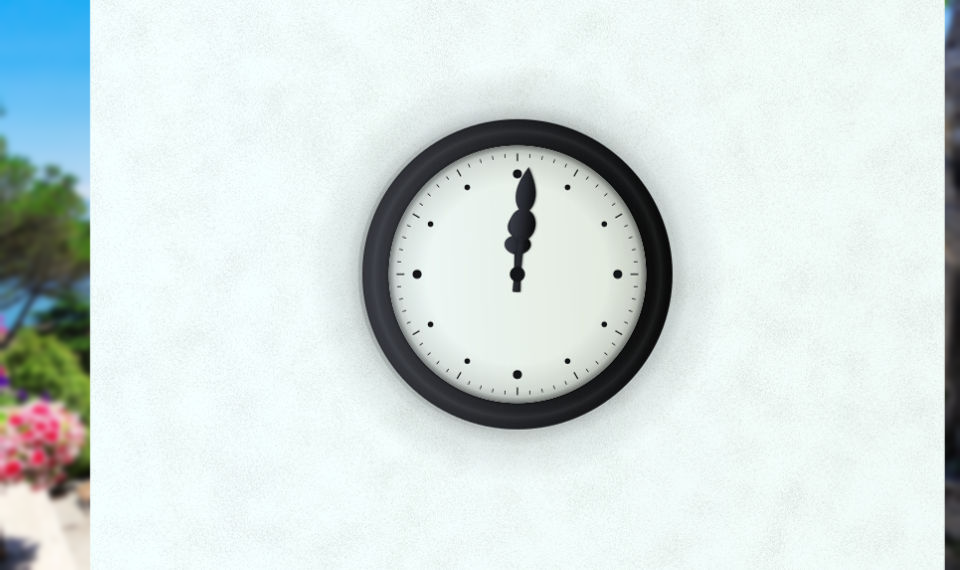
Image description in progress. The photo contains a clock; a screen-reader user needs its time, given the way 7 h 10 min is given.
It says 12 h 01 min
